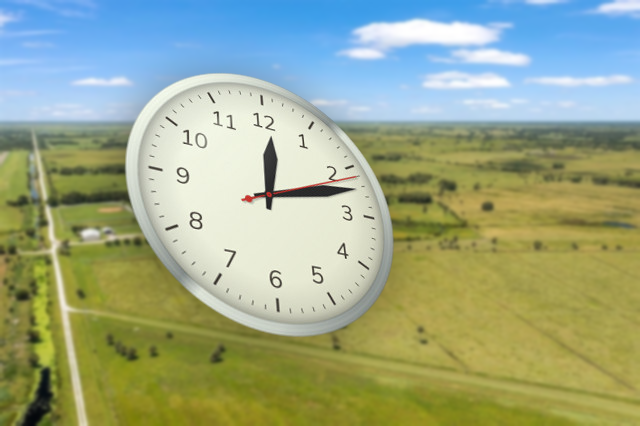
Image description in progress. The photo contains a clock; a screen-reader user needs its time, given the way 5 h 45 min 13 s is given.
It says 12 h 12 min 11 s
